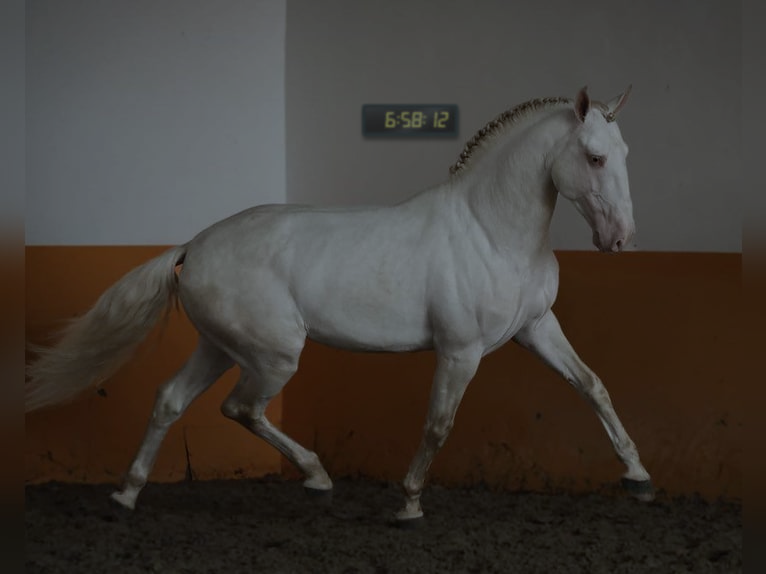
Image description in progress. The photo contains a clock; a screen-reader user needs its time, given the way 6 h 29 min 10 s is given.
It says 6 h 58 min 12 s
